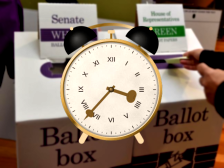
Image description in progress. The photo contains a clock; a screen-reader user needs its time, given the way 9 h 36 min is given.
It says 3 h 37 min
